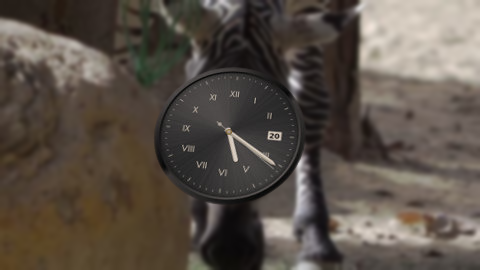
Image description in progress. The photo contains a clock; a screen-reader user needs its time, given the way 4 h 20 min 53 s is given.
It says 5 h 20 min 21 s
